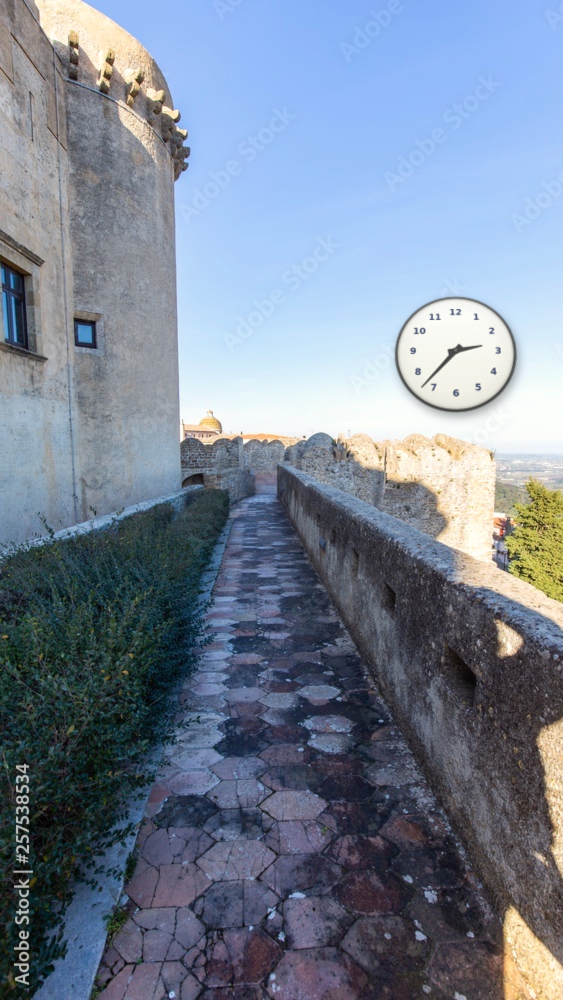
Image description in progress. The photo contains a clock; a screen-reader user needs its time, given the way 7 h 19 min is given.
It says 2 h 37 min
